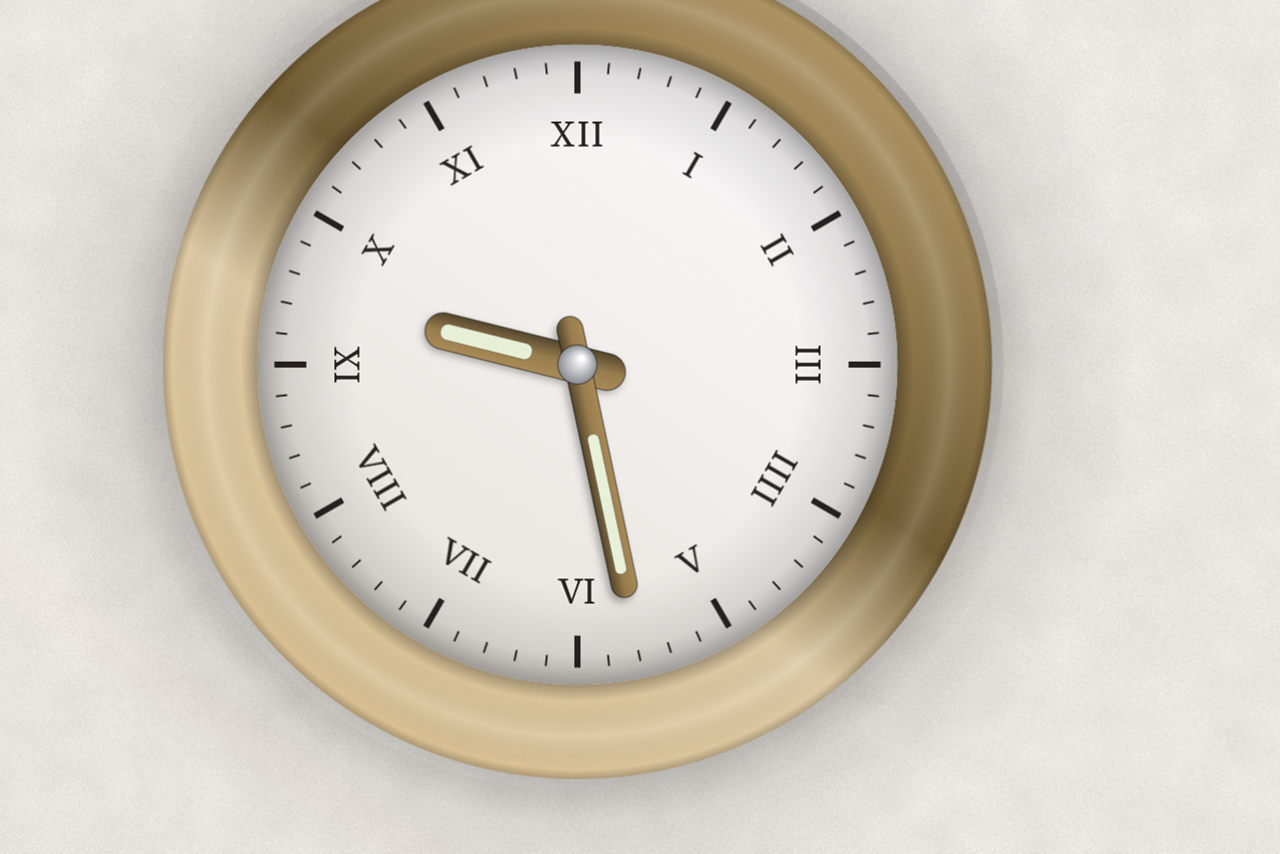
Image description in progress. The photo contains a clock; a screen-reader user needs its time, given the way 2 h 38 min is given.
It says 9 h 28 min
